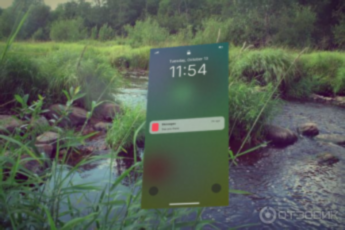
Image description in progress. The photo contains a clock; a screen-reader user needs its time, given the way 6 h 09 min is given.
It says 11 h 54 min
